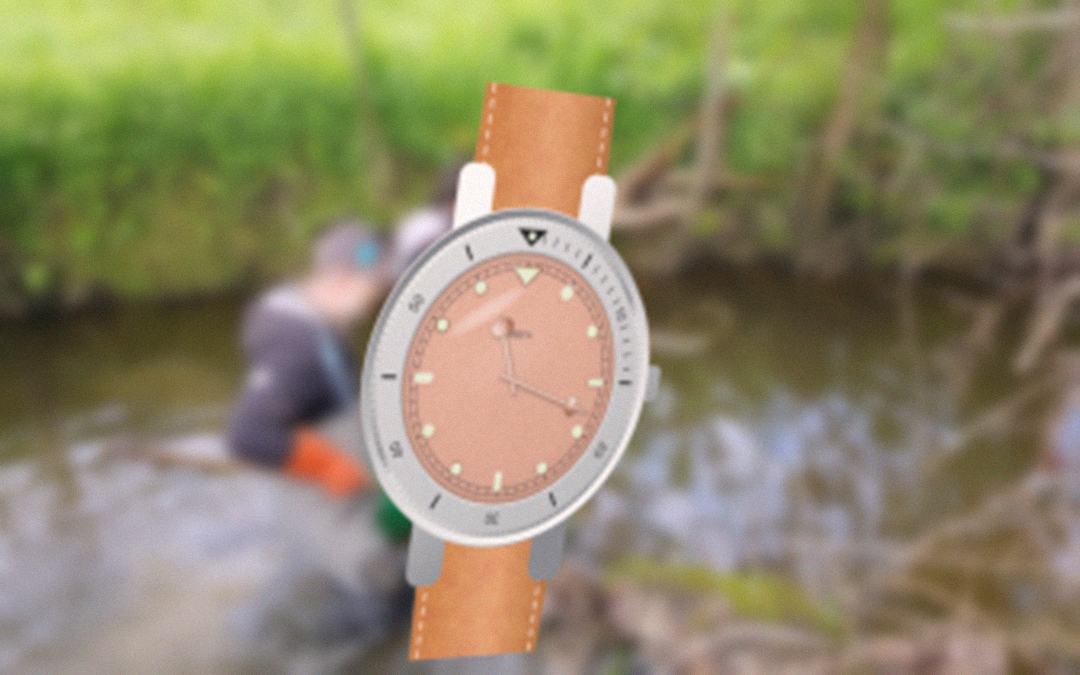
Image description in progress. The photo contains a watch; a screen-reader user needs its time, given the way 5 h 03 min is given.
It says 11 h 18 min
